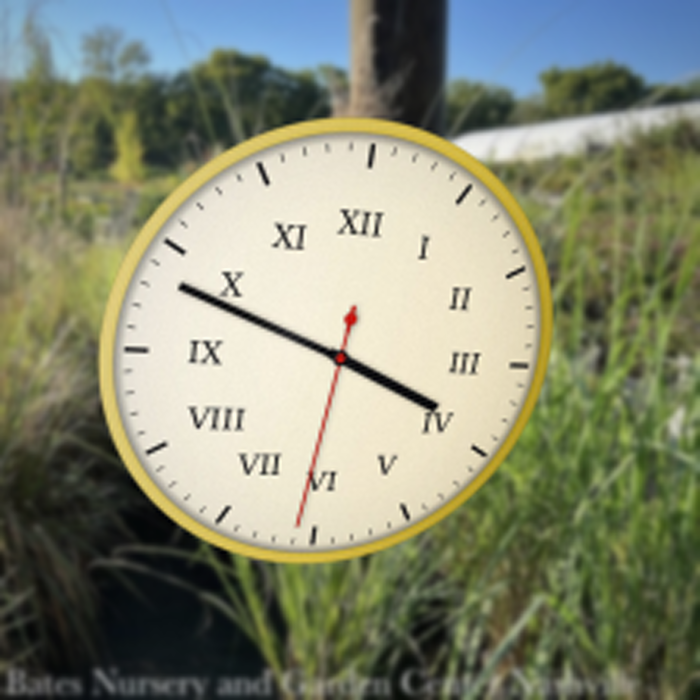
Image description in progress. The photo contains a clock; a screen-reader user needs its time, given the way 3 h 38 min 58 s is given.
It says 3 h 48 min 31 s
